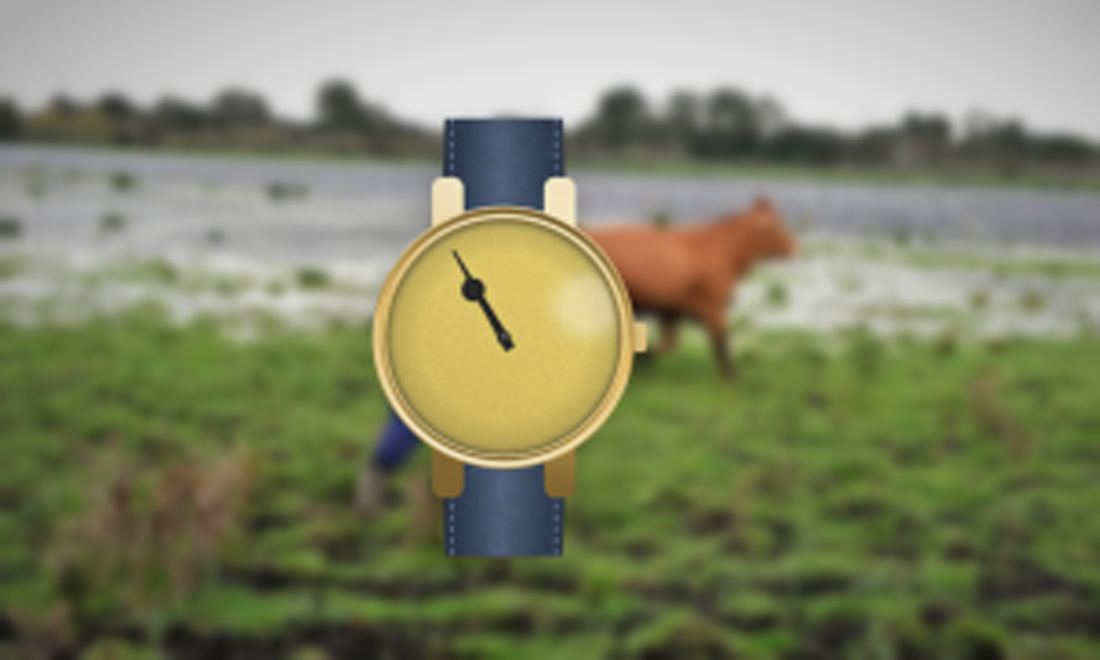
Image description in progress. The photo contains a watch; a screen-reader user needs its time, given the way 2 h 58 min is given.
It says 10 h 55 min
